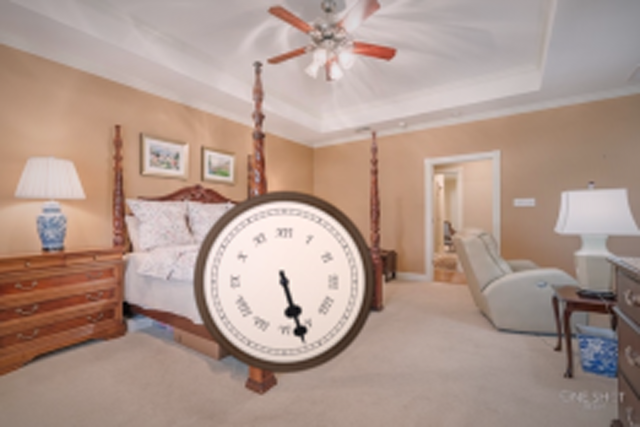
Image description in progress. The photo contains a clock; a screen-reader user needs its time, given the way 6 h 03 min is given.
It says 5 h 27 min
